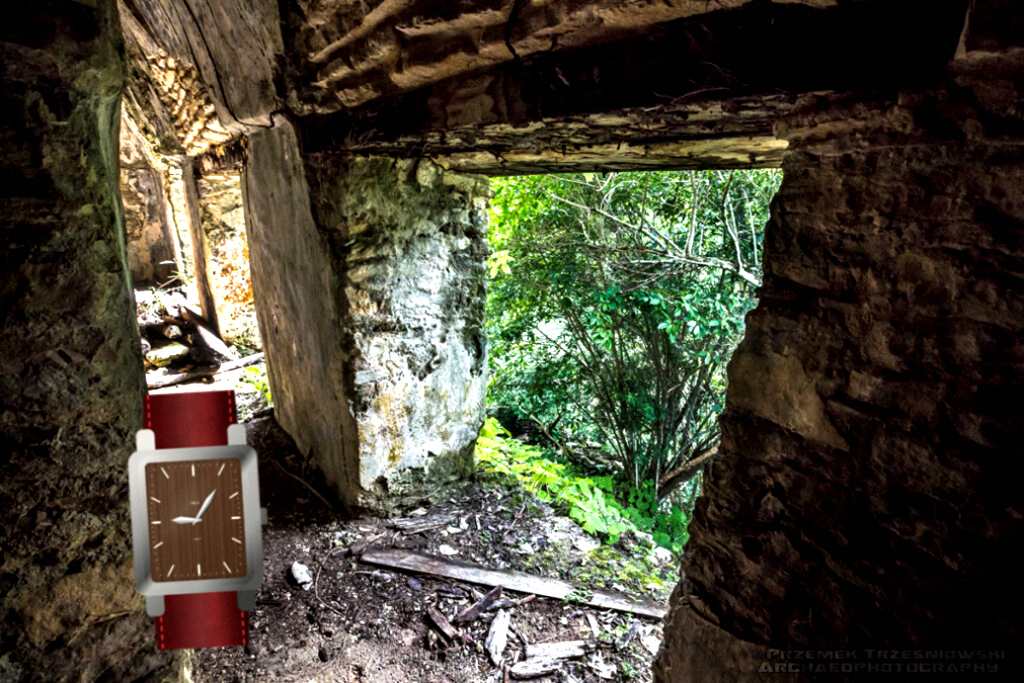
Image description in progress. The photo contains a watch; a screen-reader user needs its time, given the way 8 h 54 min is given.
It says 9 h 06 min
